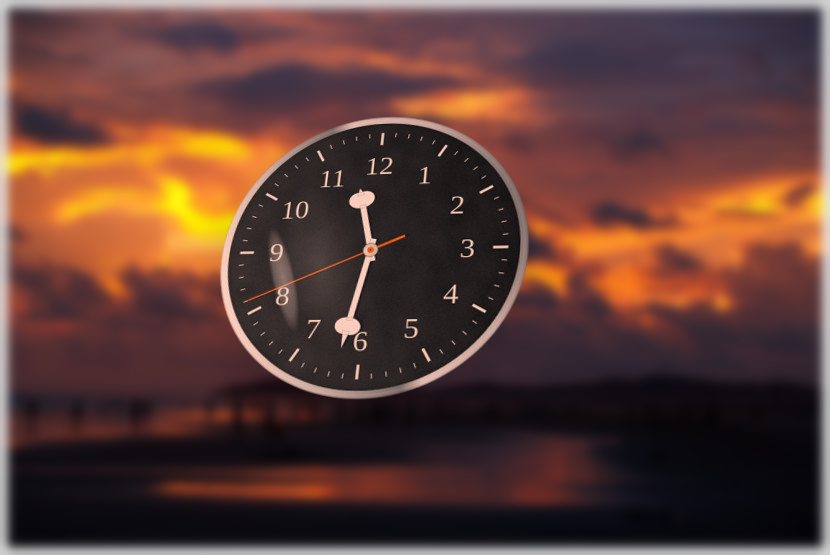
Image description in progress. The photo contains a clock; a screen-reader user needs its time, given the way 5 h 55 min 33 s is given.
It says 11 h 31 min 41 s
